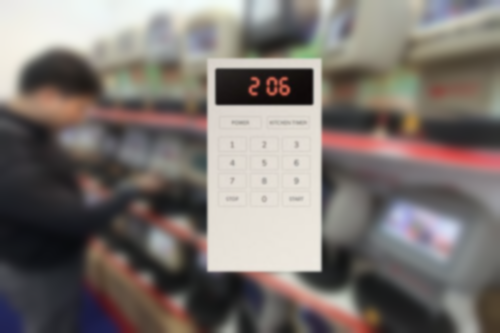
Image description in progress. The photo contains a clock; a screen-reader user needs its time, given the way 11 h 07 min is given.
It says 2 h 06 min
